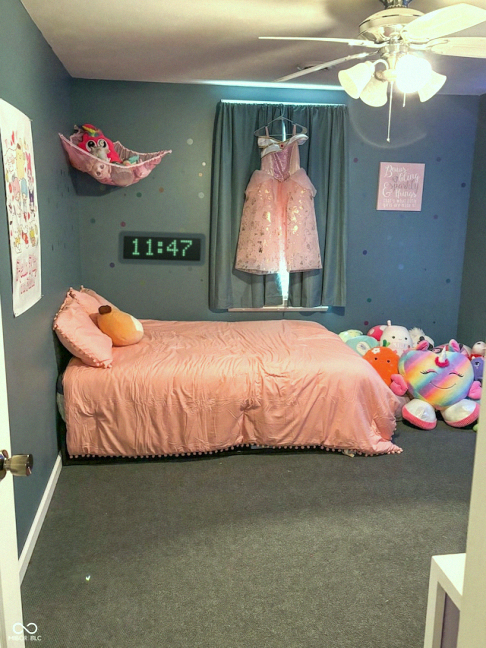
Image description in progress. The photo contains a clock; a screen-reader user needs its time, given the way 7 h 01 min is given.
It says 11 h 47 min
